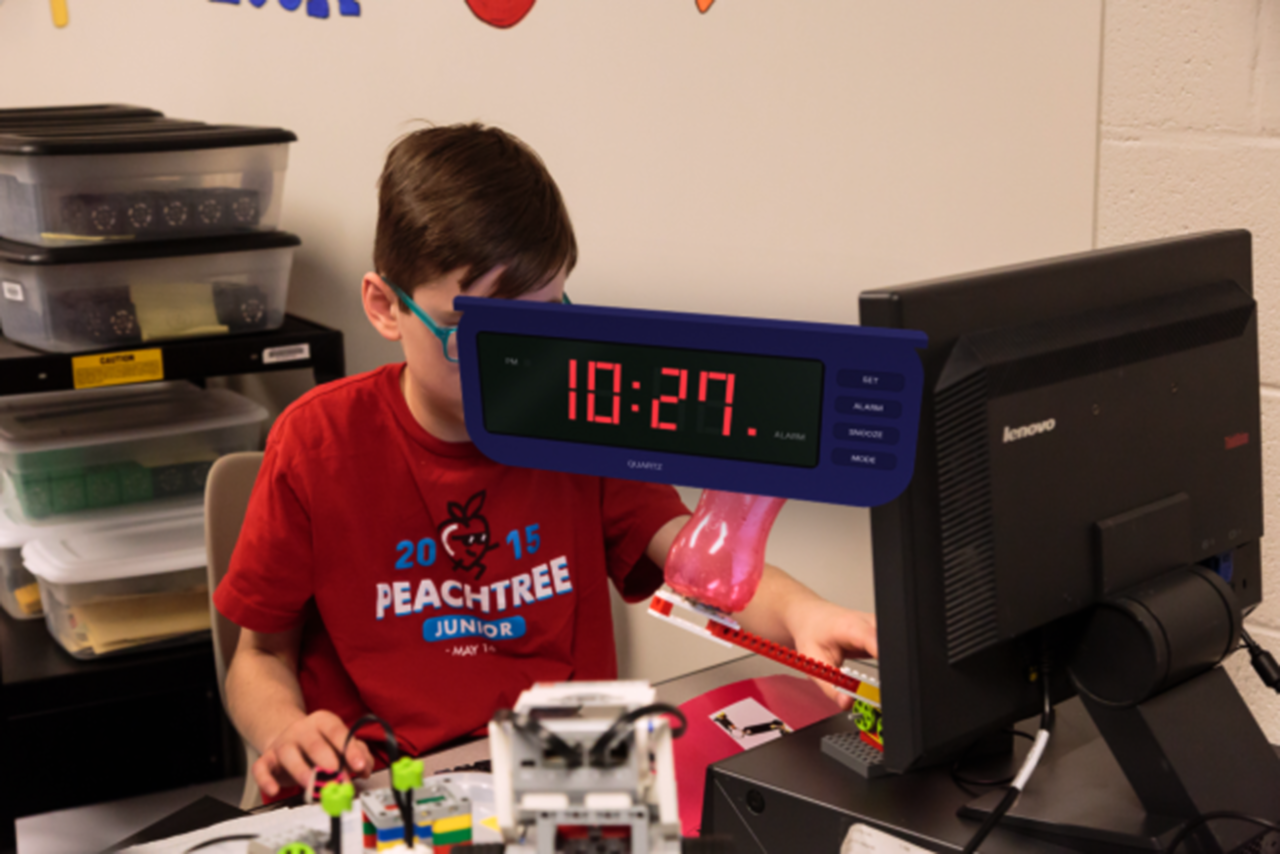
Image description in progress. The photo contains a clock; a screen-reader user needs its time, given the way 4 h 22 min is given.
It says 10 h 27 min
